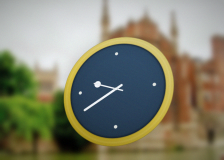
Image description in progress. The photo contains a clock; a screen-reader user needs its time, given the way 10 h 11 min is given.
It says 9 h 40 min
